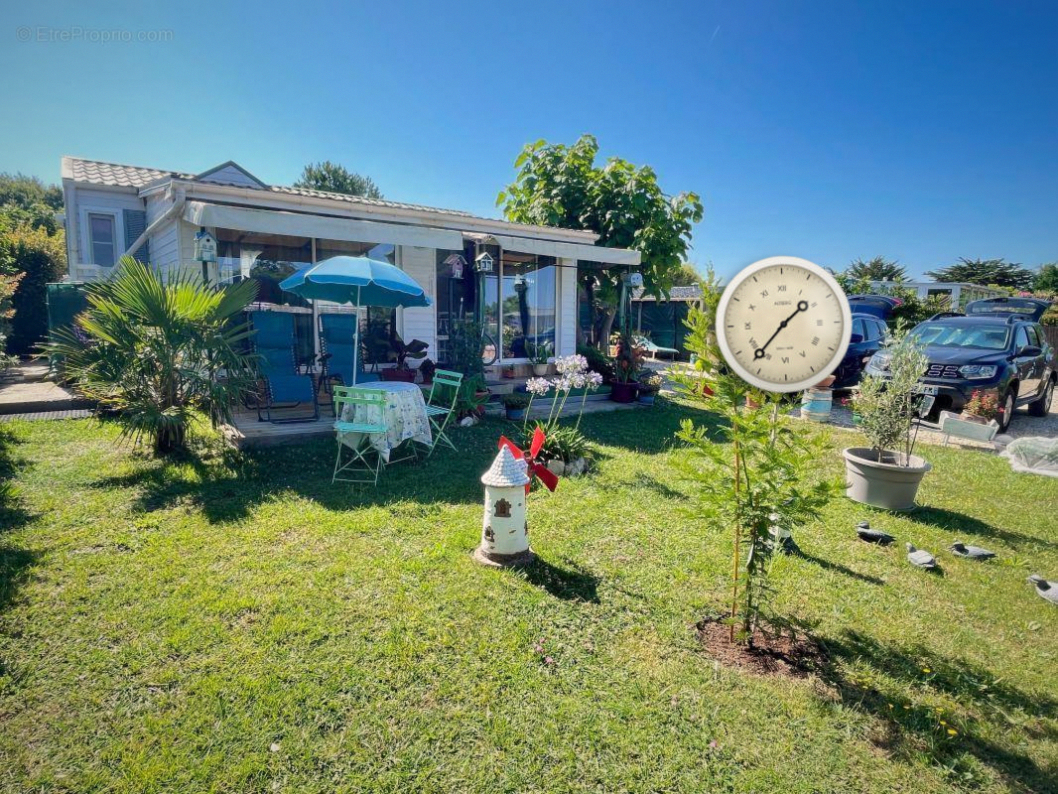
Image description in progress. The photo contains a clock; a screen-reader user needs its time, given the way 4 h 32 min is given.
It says 1 h 37 min
